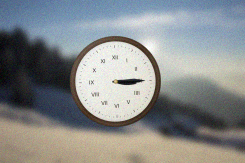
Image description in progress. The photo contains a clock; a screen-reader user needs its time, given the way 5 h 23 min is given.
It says 3 h 15 min
